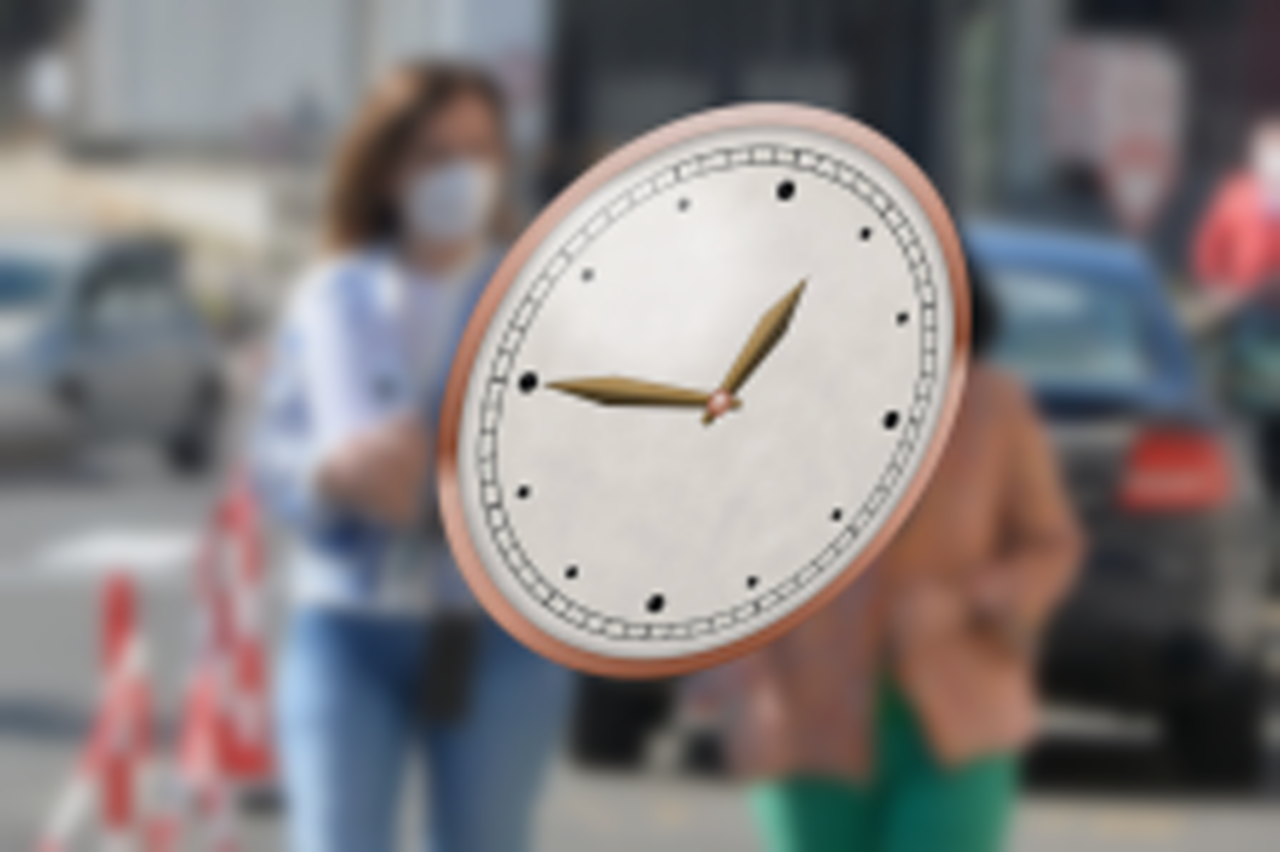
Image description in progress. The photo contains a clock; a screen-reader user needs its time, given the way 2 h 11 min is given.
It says 12 h 45 min
